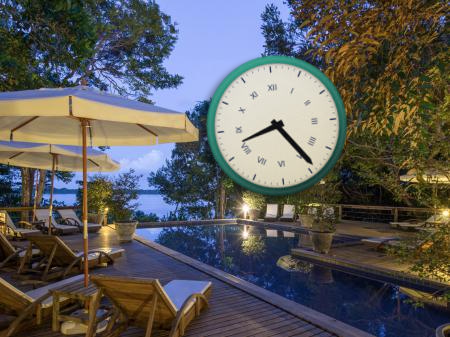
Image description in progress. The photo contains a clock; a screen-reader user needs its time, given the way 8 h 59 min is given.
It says 8 h 24 min
